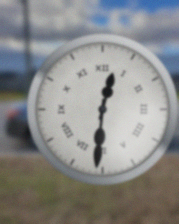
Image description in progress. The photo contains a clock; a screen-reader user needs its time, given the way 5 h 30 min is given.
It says 12 h 31 min
